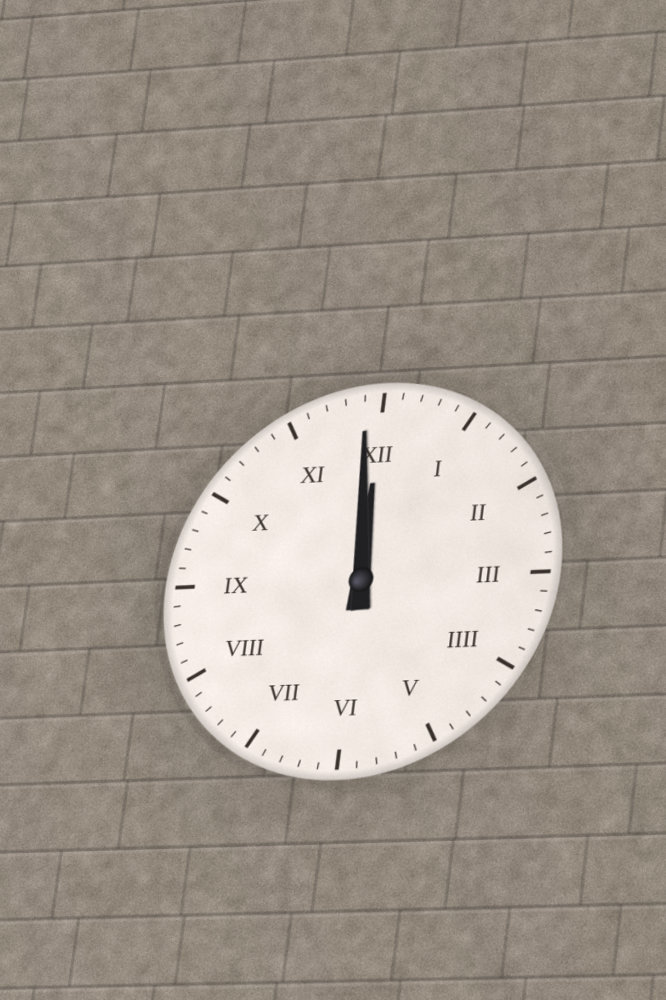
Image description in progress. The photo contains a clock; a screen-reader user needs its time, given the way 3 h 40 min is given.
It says 11 h 59 min
